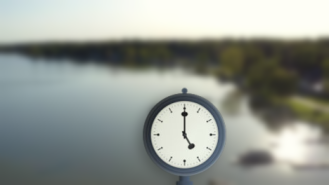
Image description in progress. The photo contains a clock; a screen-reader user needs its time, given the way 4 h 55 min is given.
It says 5 h 00 min
